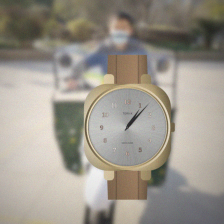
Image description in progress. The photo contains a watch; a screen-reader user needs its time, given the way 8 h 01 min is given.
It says 1 h 07 min
